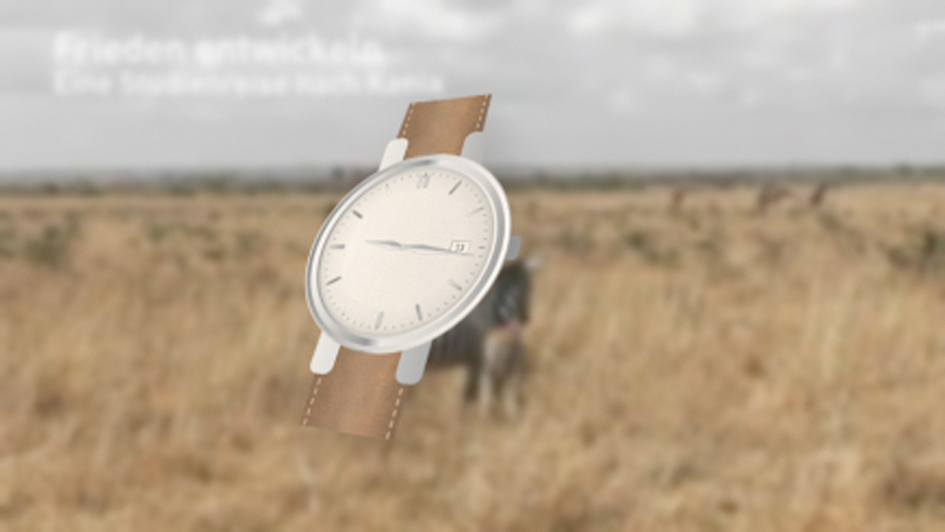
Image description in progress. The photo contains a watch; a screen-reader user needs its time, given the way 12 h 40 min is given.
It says 9 h 16 min
